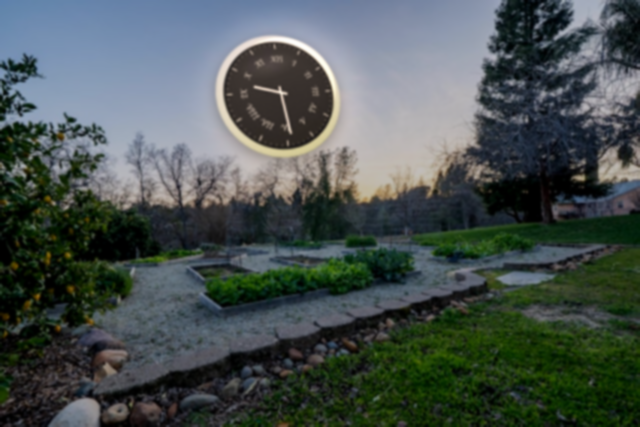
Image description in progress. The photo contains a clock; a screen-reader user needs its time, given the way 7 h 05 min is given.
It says 9 h 29 min
